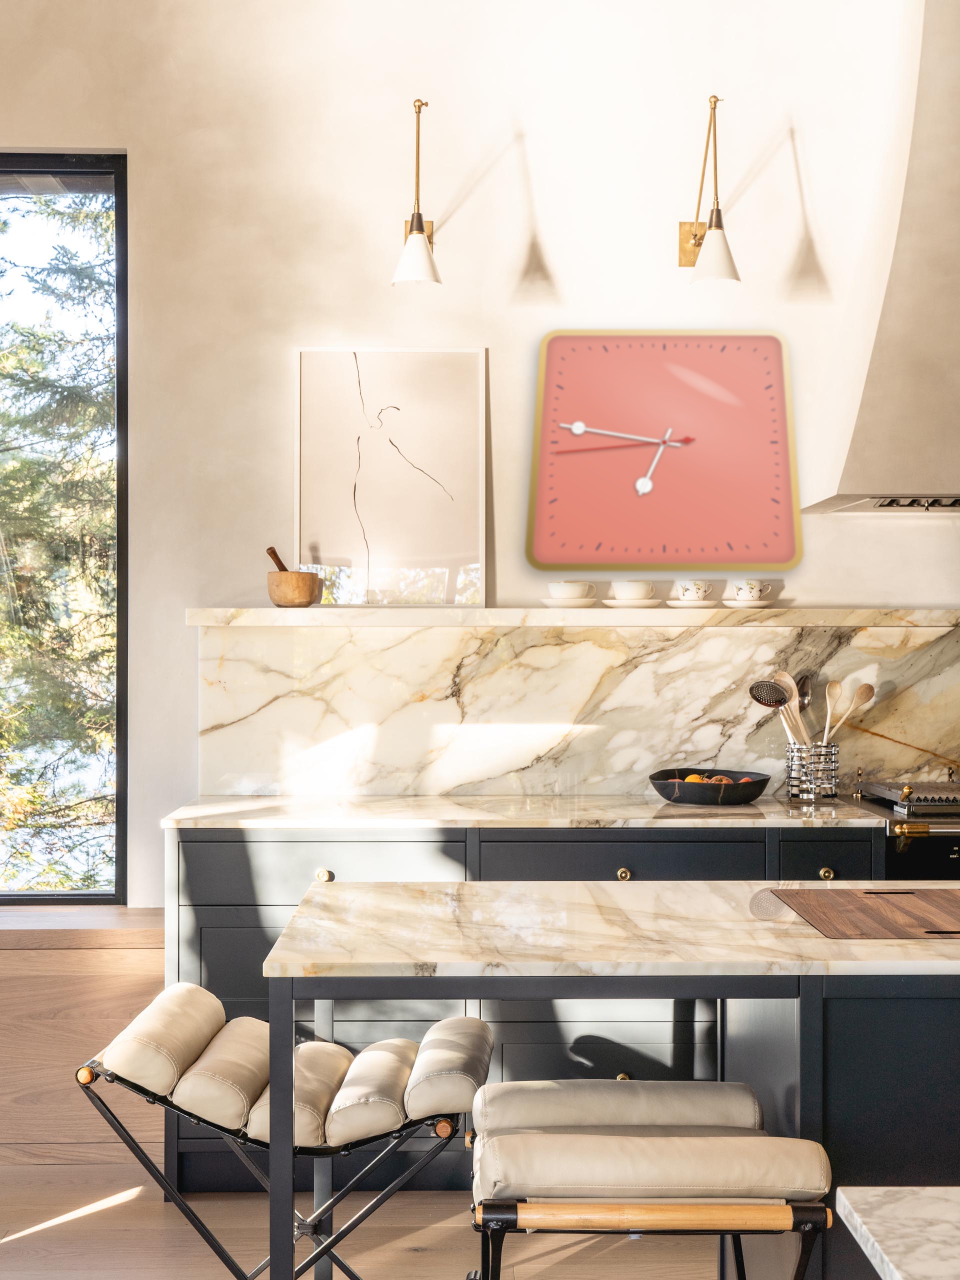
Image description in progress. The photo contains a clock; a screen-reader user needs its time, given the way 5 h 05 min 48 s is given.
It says 6 h 46 min 44 s
